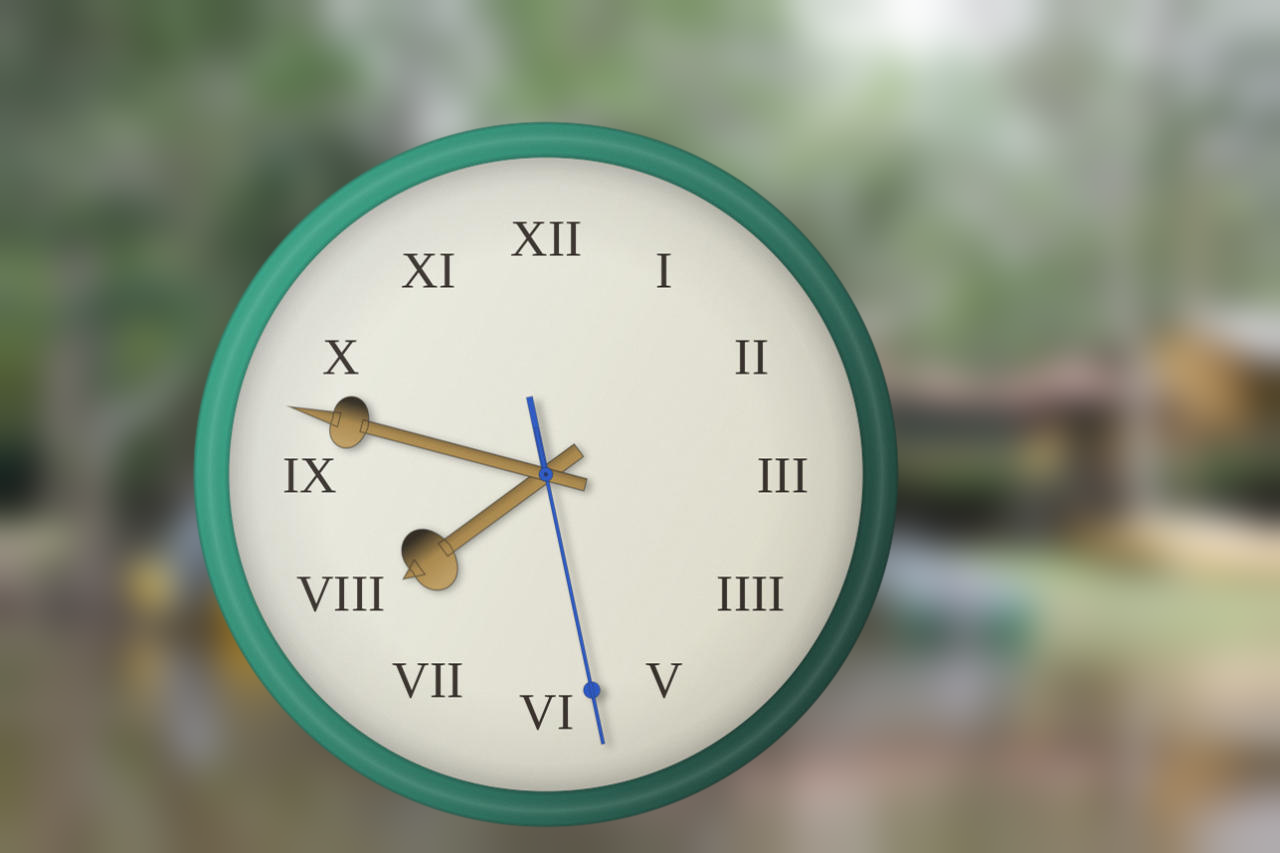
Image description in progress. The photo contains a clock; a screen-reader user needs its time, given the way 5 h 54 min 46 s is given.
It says 7 h 47 min 28 s
